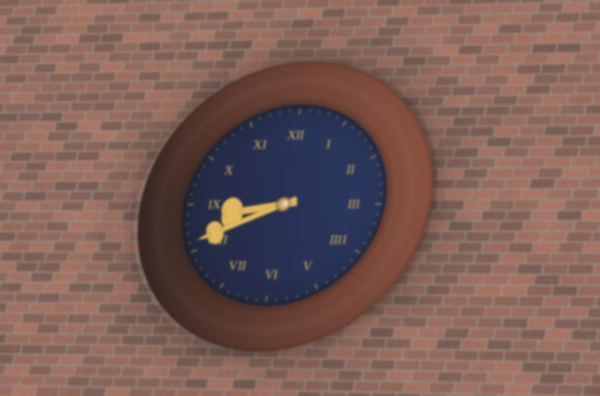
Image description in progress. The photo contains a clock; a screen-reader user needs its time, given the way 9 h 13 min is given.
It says 8 h 41 min
